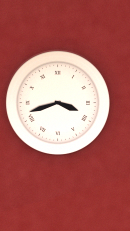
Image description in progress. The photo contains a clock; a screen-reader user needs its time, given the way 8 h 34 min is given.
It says 3 h 42 min
